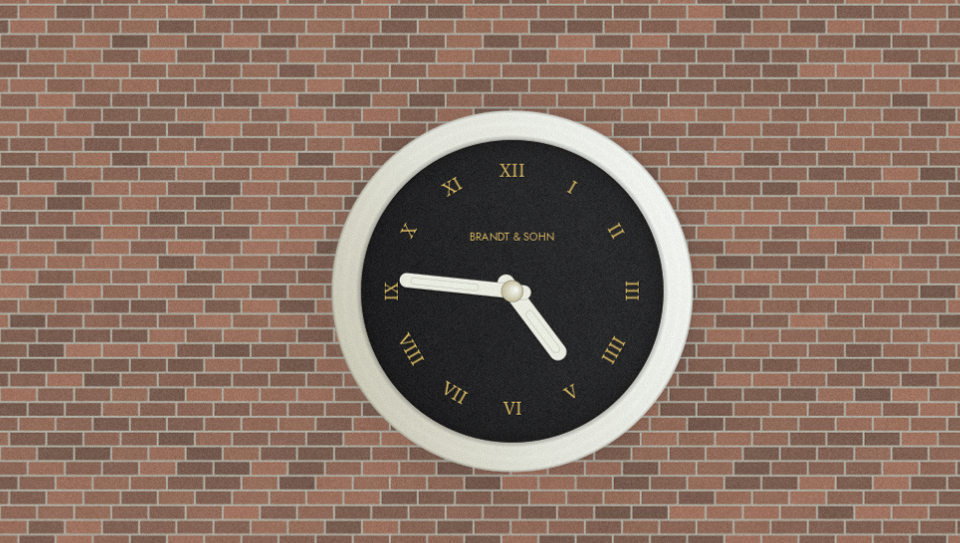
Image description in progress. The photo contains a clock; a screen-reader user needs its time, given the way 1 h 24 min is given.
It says 4 h 46 min
